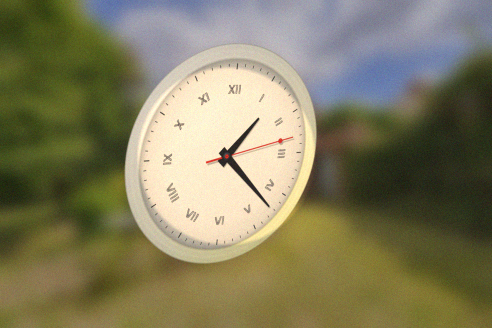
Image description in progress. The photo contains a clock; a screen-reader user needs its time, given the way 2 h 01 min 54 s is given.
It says 1 h 22 min 13 s
